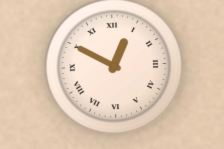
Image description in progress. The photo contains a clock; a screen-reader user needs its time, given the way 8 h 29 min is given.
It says 12 h 50 min
